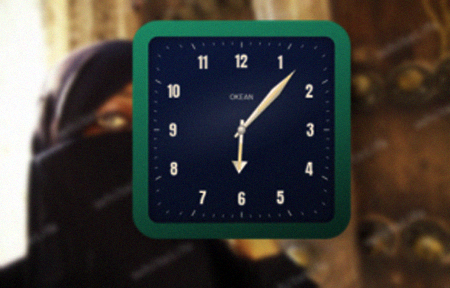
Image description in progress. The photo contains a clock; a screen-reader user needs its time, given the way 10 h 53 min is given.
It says 6 h 07 min
